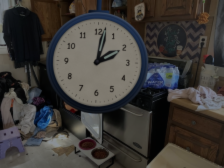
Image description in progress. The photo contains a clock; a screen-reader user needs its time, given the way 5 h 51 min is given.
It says 2 h 02 min
